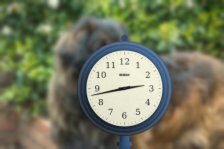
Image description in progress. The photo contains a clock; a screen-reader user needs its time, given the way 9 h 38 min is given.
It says 2 h 43 min
